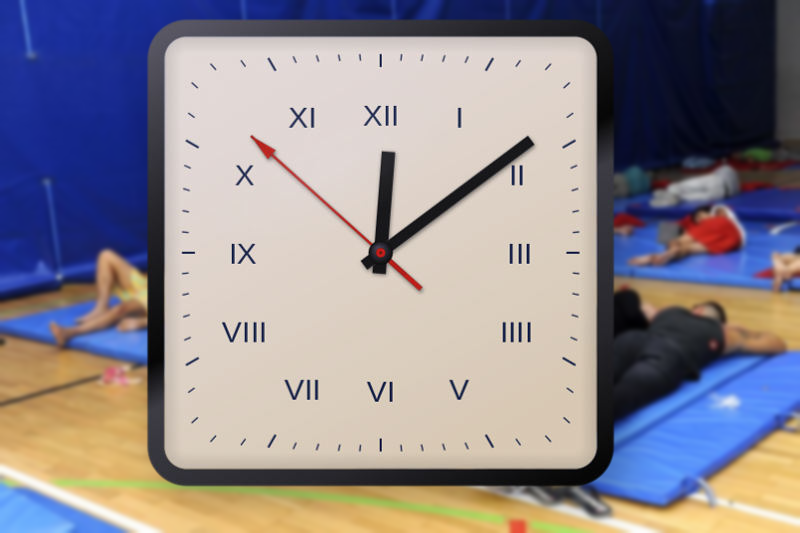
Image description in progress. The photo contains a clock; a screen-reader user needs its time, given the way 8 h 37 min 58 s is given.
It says 12 h 08 min 52 s
